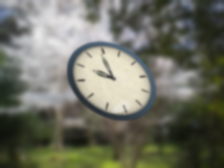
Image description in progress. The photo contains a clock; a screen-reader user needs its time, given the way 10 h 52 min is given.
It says 9 h 59 min
